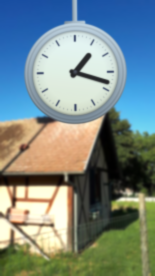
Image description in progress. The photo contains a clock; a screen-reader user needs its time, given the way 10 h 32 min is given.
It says 1 h 18 min
